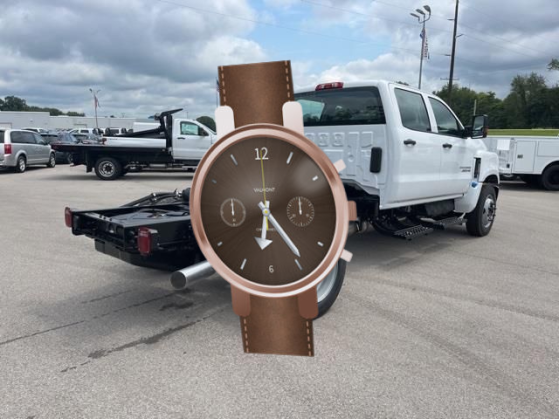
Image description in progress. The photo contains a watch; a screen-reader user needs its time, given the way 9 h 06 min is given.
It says 6 h 24 min
